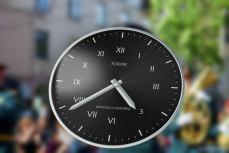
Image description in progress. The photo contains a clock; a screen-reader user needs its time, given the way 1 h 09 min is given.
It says 4 h 39 min
